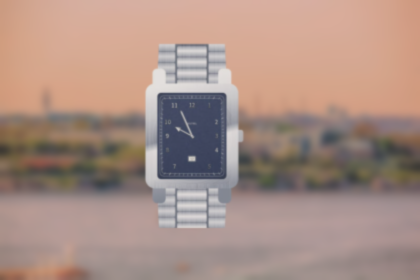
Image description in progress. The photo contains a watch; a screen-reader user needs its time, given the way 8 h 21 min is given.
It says 9 h 56 min
